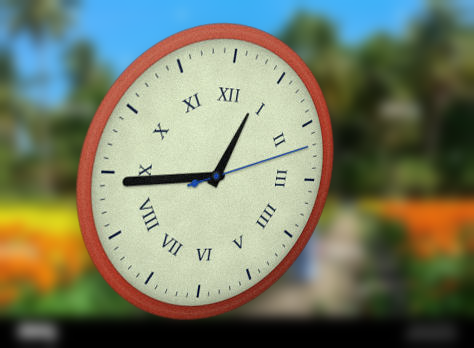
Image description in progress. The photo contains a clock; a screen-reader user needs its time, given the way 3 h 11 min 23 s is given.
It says 12 h 44 min 12 s
